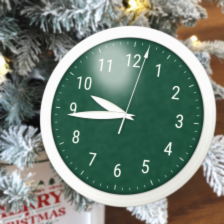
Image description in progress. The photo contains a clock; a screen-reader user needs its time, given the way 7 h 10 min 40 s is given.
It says 9 h 44 min 02 s
